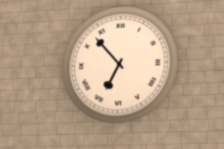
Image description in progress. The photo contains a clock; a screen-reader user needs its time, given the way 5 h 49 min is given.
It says 6 h 53 min
